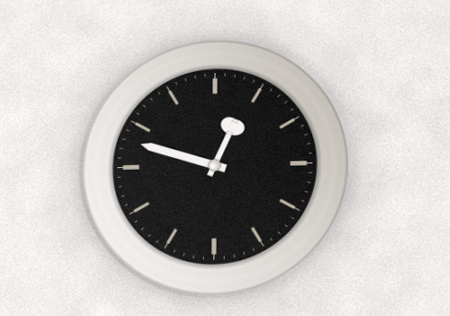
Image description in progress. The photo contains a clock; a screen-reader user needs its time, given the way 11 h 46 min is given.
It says 12 h 48 min
